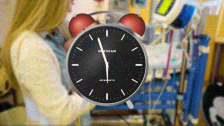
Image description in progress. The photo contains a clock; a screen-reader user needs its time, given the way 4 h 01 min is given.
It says 5 h 57 min
